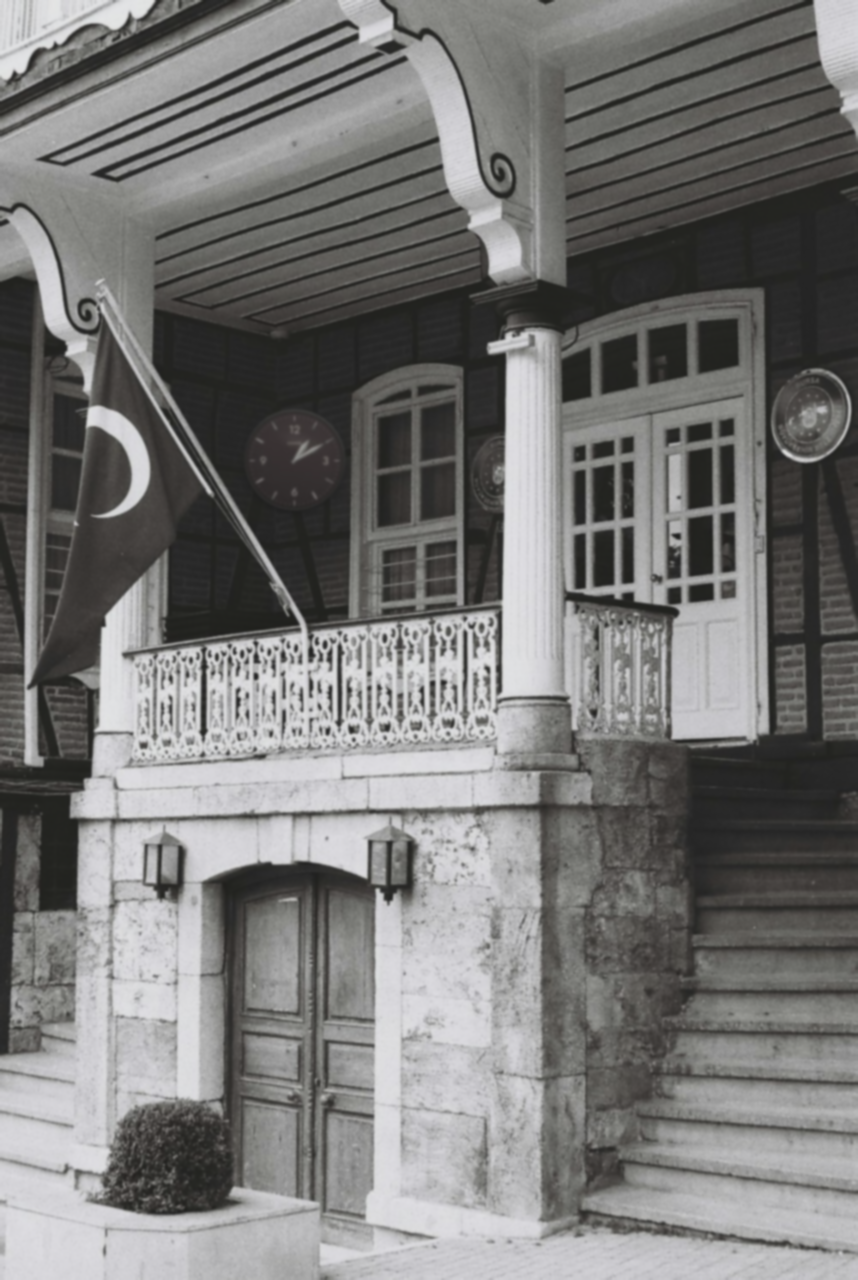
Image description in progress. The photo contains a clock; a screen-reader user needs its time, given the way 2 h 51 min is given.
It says 1 h 10 min
